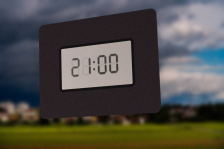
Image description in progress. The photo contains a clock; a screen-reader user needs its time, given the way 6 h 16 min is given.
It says 21 h 00 min
